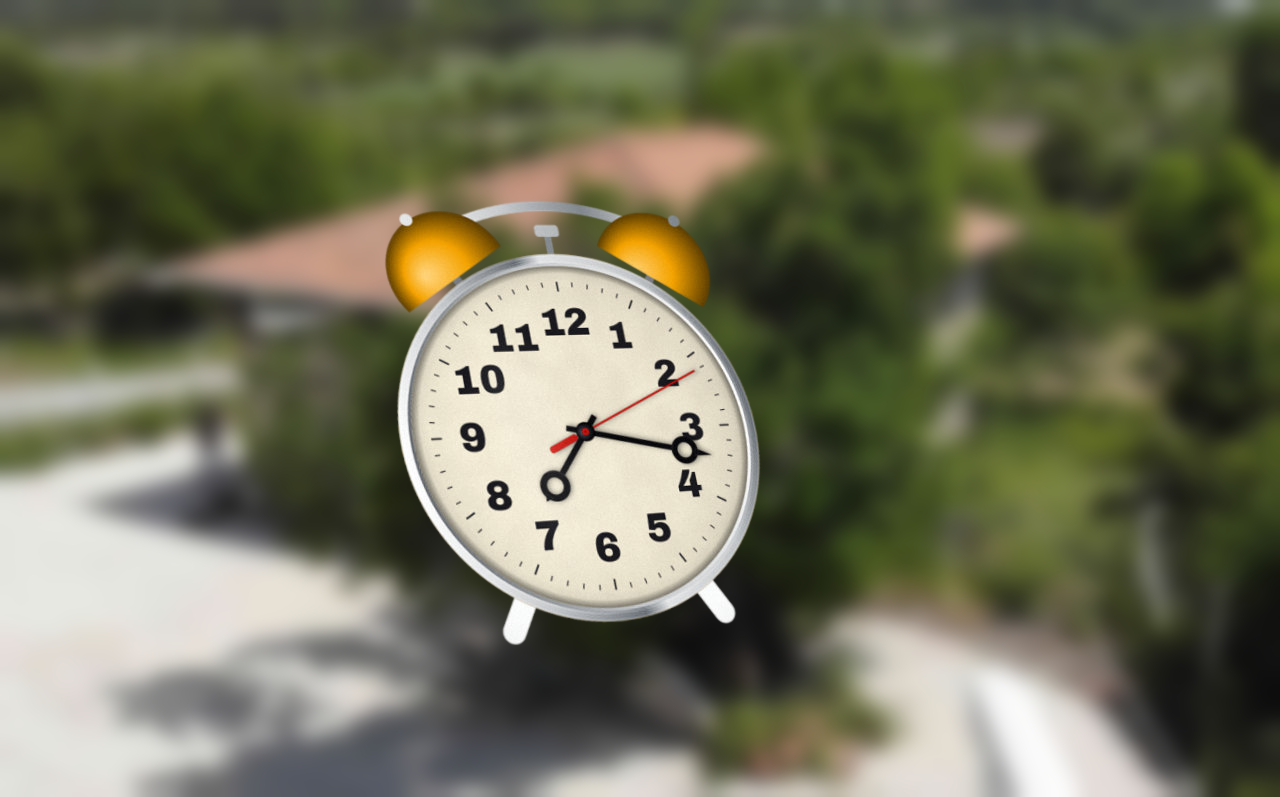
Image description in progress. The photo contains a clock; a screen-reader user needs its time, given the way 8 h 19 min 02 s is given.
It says 7 h 17 min 11 s
